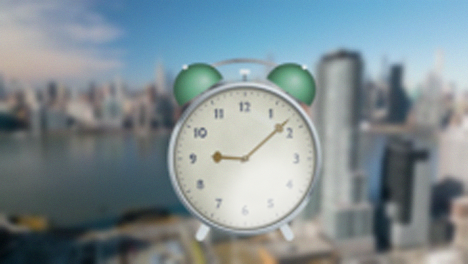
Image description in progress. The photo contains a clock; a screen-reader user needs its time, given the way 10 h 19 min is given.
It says 9 h 08 min
